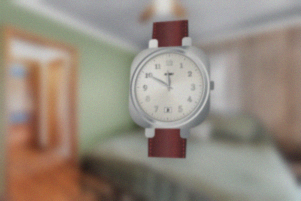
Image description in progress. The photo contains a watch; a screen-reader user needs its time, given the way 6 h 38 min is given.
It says 11 h 50 min
